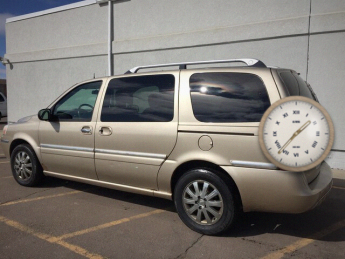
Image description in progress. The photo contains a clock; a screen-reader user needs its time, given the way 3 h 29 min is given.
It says 1 h 37 min
